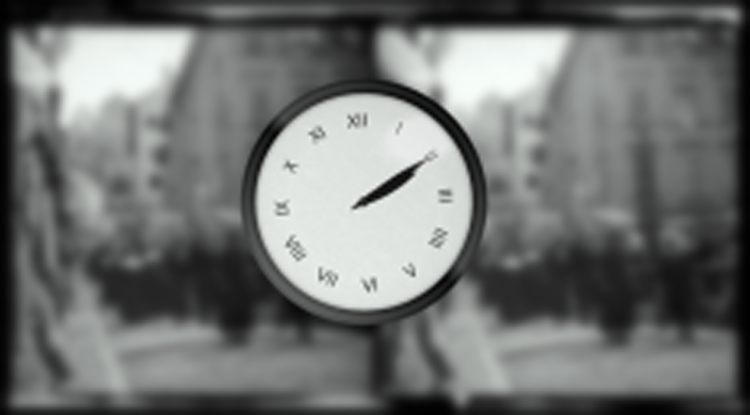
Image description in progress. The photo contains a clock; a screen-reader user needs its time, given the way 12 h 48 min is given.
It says 2 h 10 min
